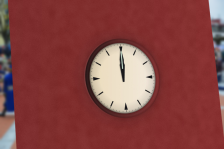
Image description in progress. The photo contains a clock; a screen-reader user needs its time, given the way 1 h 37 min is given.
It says 12 h 00 min
